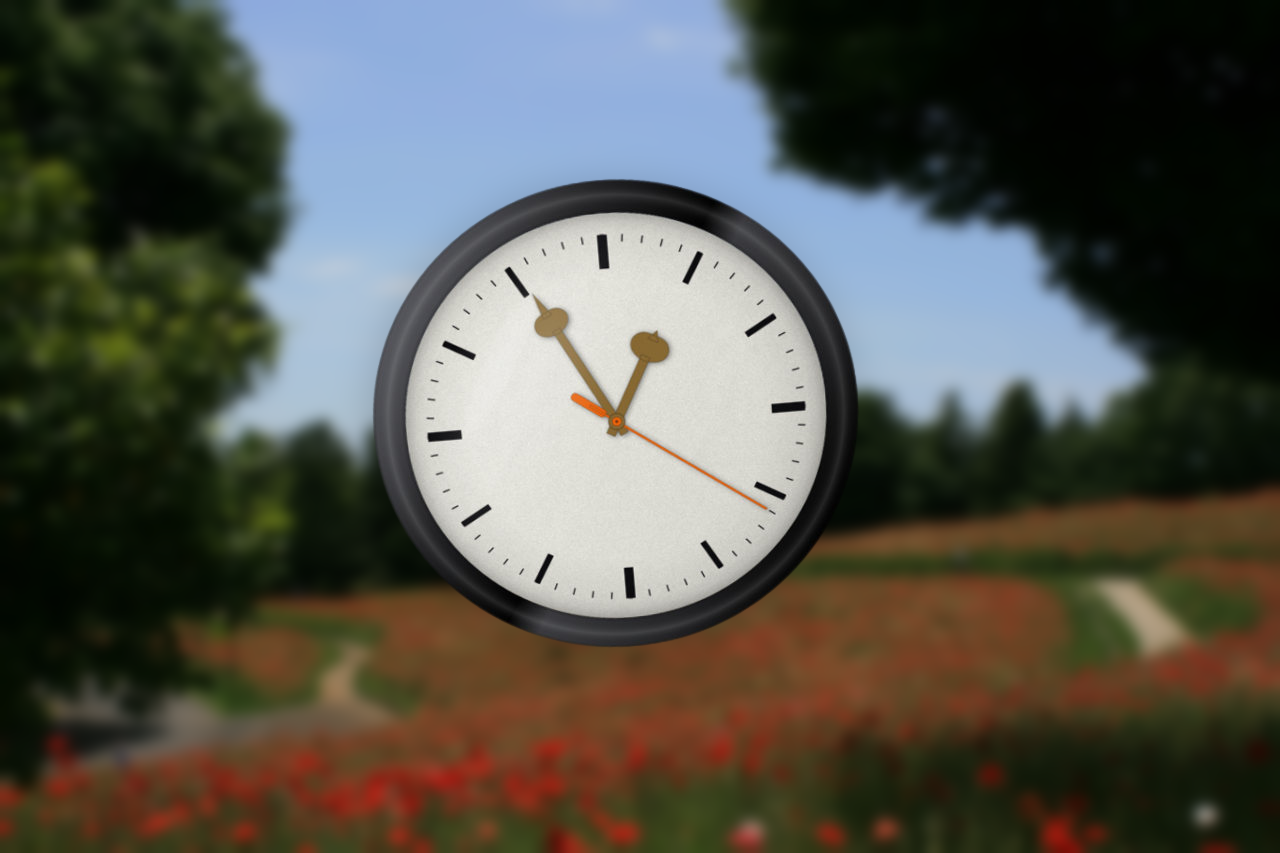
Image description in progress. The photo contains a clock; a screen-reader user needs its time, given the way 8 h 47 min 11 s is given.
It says 12 h 55 min 21 s
